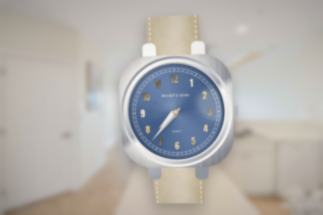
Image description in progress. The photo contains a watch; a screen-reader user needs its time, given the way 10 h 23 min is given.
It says 7 h 37 min
